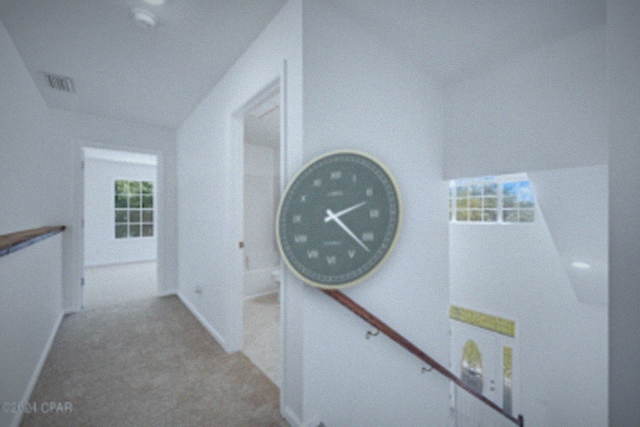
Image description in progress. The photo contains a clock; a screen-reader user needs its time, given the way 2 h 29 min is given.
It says 2 h 22 min
